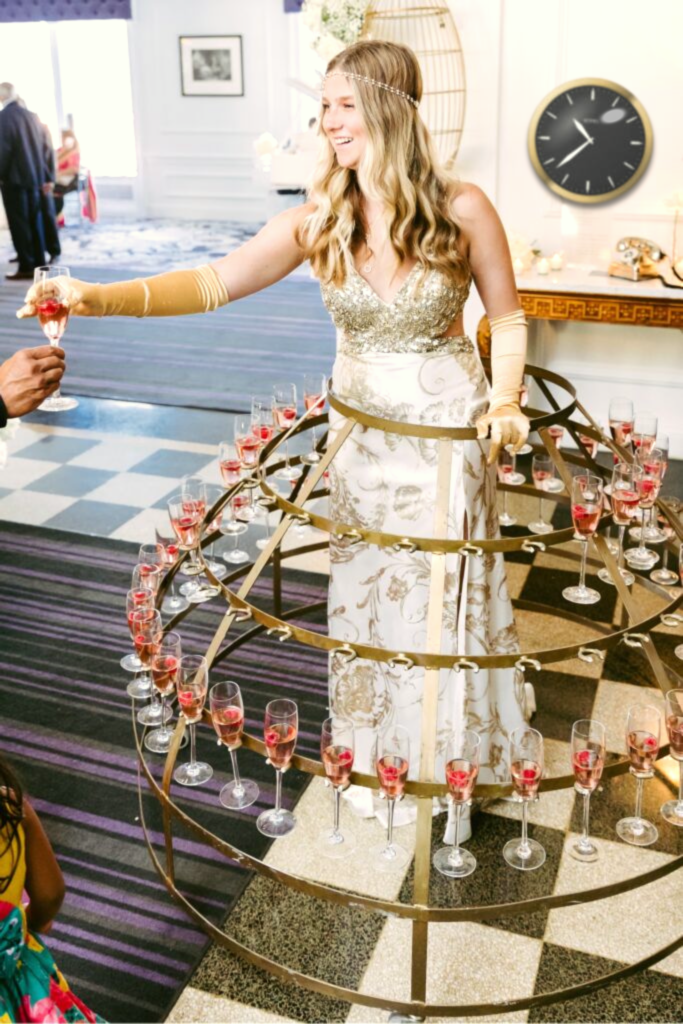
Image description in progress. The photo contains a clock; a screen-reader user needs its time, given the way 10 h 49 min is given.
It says 10 h 38 min
